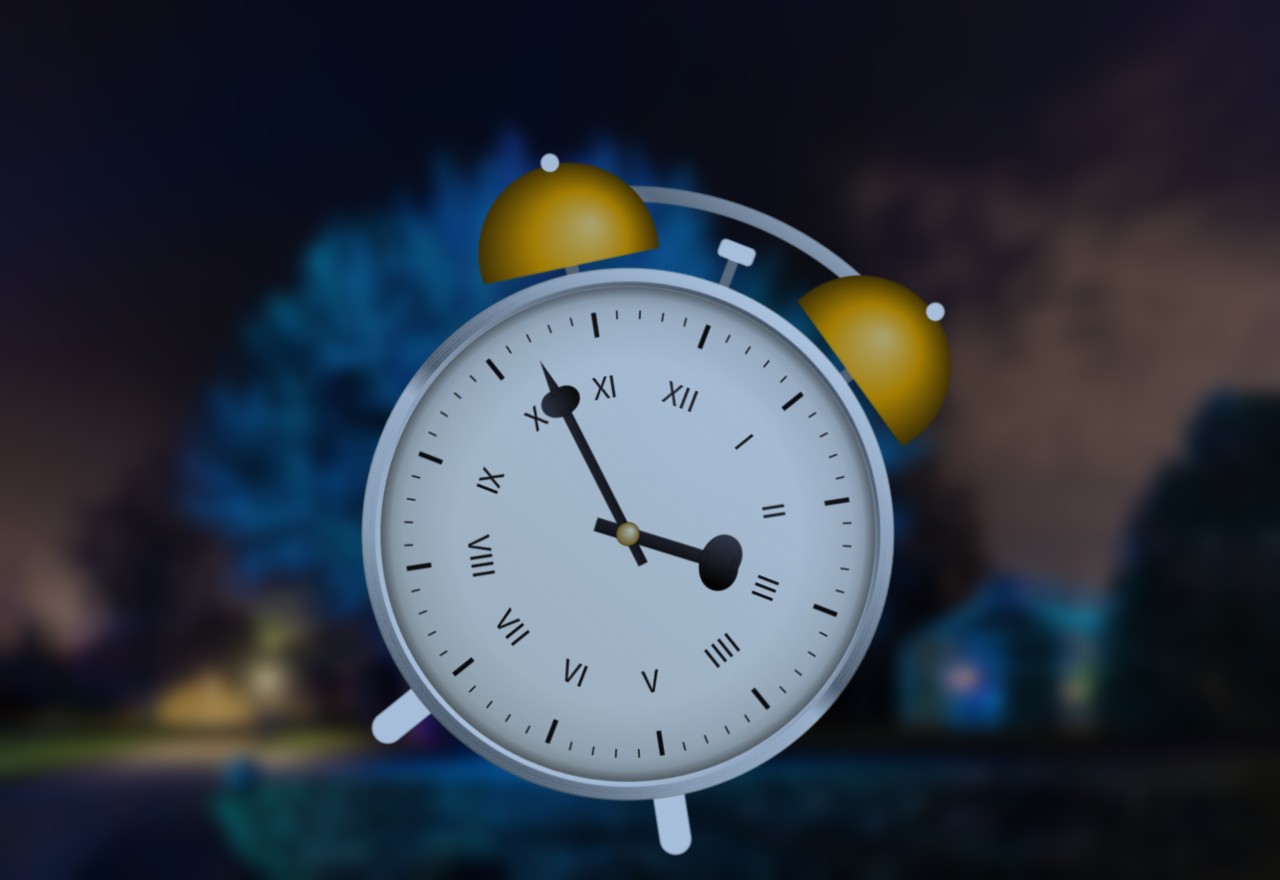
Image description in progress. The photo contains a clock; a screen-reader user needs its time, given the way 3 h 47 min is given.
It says 2 h 52 min
